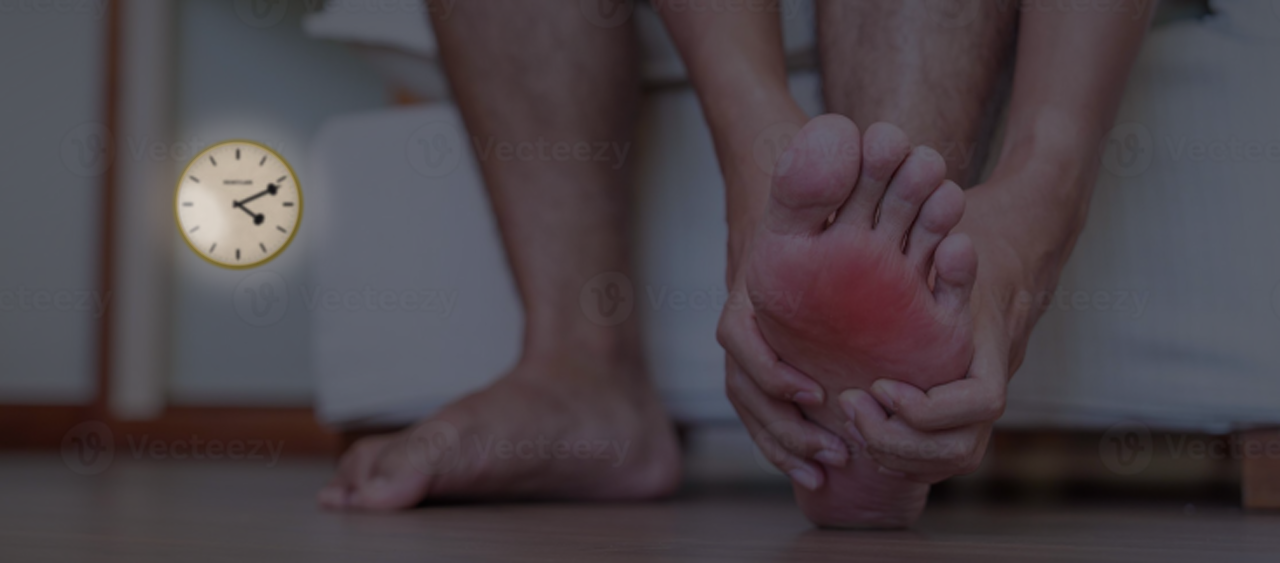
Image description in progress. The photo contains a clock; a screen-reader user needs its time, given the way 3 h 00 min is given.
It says 4 h 11 min
